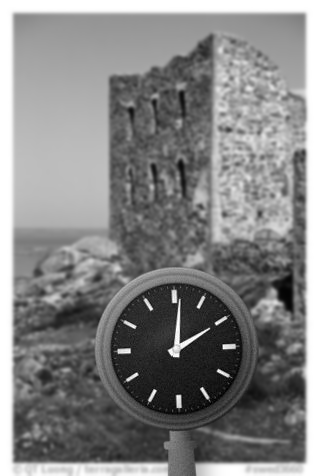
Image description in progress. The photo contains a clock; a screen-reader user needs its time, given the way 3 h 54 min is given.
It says 2 h 01 min
